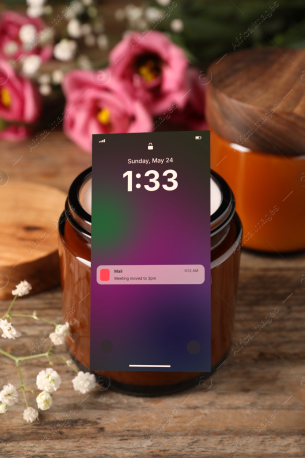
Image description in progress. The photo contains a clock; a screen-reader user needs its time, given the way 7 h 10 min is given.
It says 1 h 33 min
